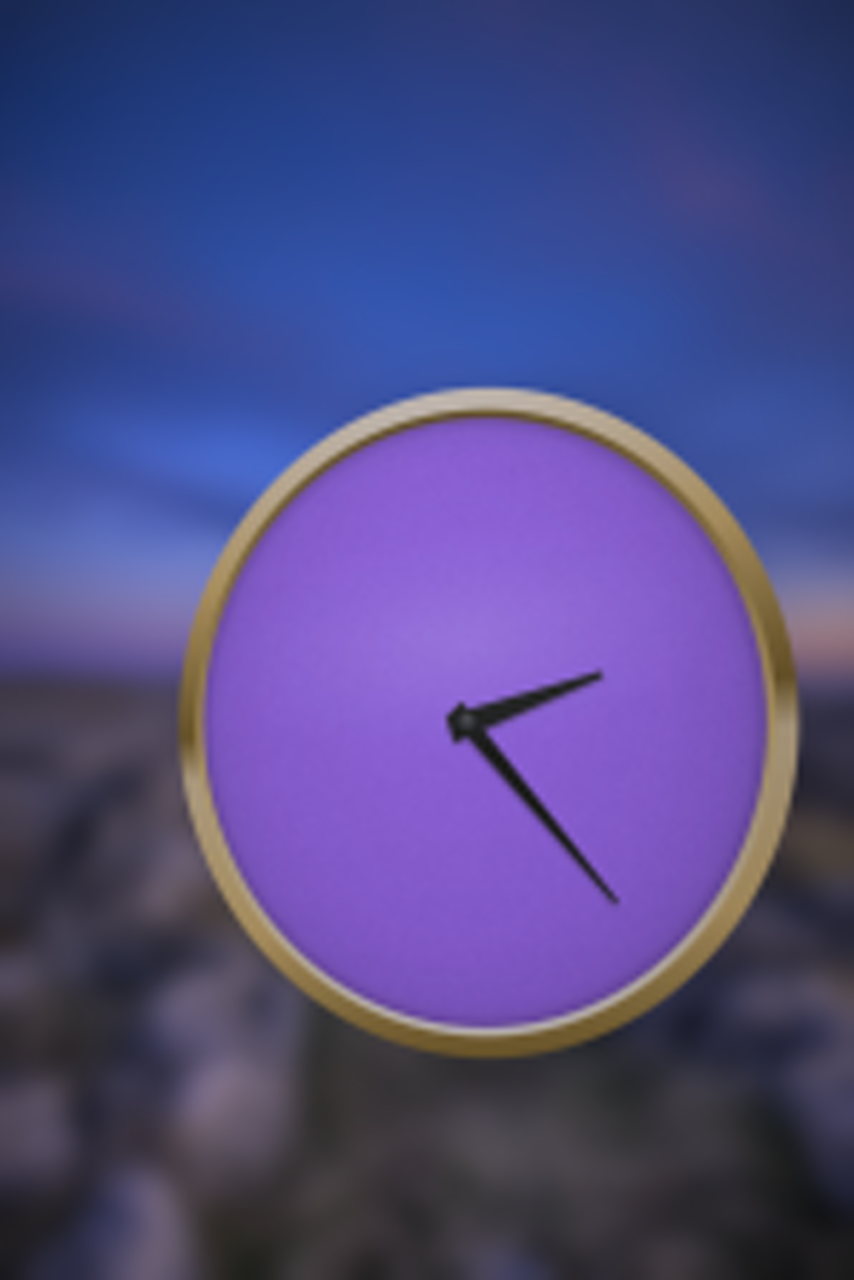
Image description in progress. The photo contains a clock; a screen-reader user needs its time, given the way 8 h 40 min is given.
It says 2 h 23 min
